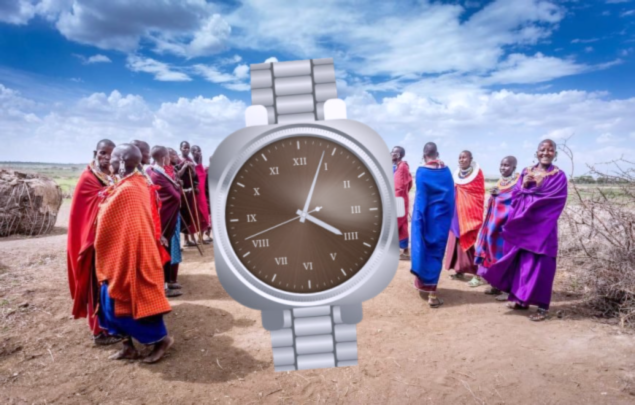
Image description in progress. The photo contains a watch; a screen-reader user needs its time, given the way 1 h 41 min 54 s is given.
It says 4 h 03 min 42 s
